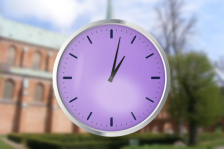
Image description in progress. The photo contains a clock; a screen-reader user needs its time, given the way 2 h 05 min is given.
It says 1 h 02 min
